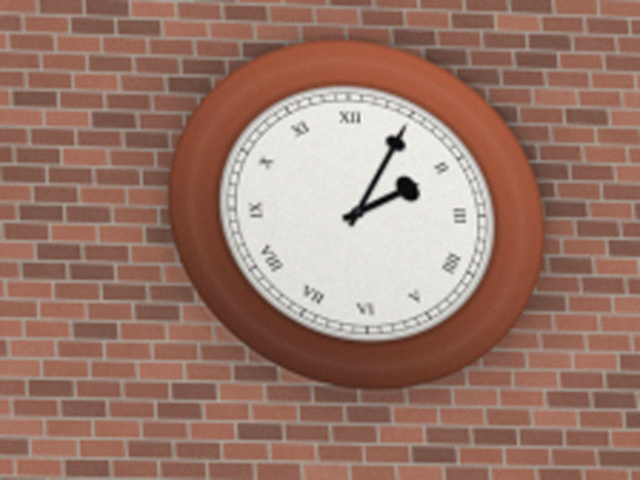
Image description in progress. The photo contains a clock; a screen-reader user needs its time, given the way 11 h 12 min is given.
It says 2 h 05 min
